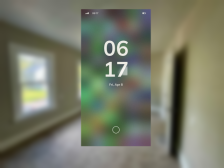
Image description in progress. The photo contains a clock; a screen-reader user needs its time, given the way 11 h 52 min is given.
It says 6 h 17 min
